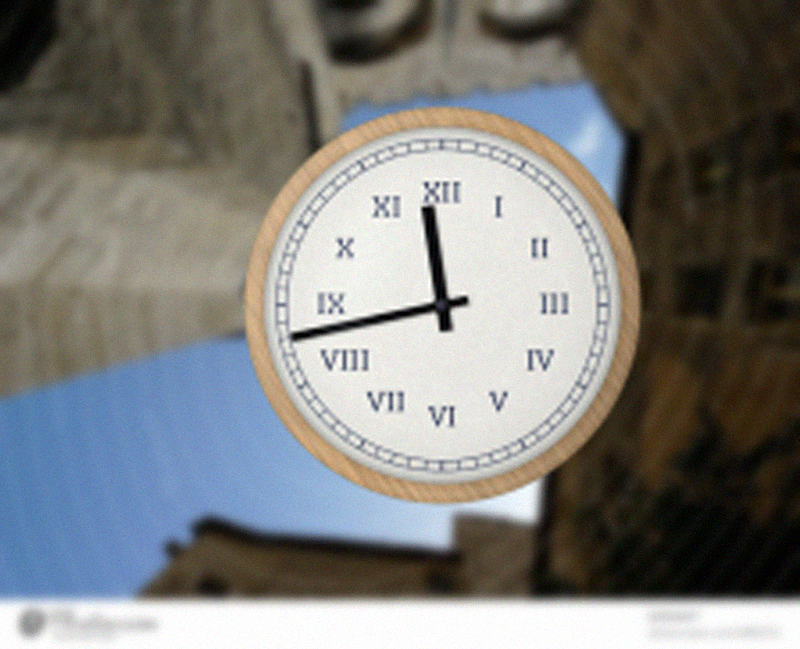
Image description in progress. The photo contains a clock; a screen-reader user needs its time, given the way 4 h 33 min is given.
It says 11 h 43 min
